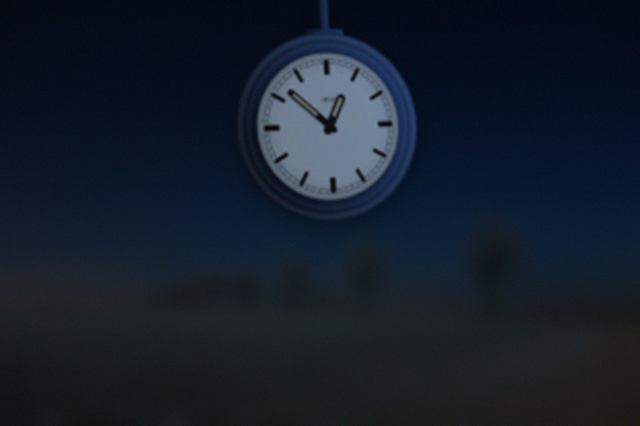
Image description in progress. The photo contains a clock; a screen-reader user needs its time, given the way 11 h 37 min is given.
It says 12 h 52 min
